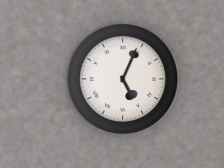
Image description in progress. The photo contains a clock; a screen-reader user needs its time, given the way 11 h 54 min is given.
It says 5 h 04 min
